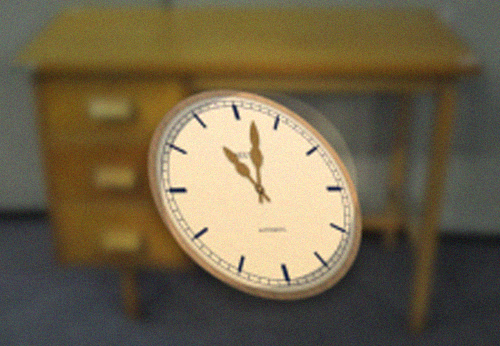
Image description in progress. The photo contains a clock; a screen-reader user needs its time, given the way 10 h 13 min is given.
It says 11 h 02 min
